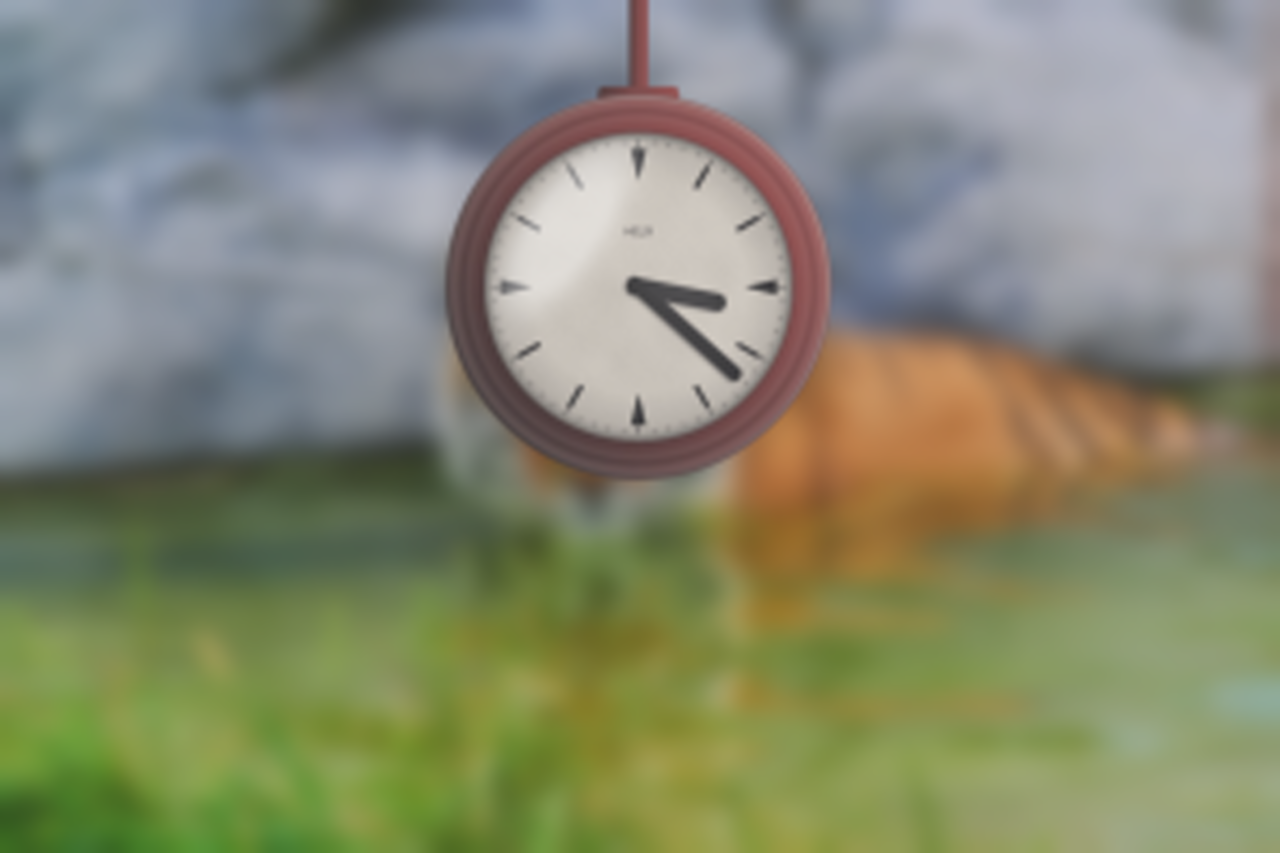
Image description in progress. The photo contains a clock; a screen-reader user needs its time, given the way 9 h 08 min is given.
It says 3 h 22 min
